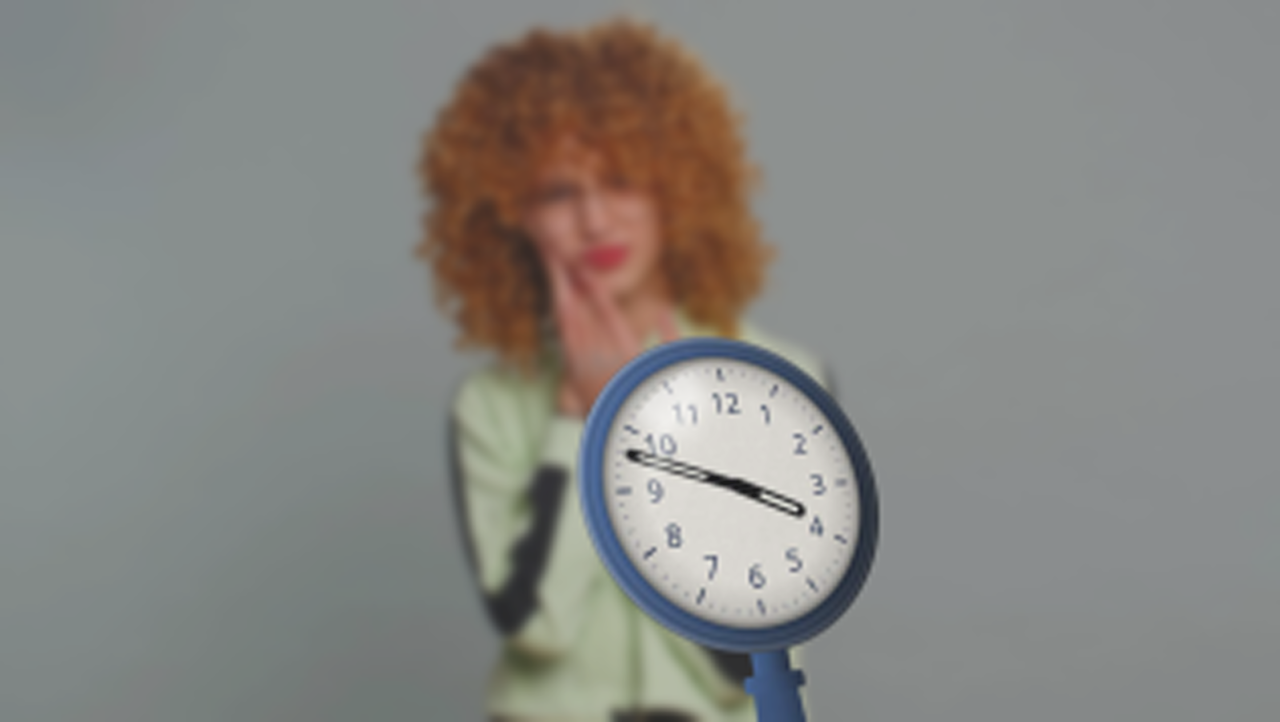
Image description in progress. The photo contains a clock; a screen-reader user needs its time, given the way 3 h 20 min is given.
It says 3 h 48 min
